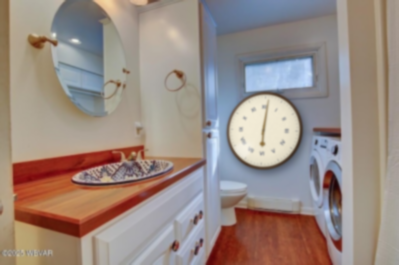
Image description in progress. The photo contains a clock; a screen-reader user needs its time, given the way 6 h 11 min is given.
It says 6 h 01 min
